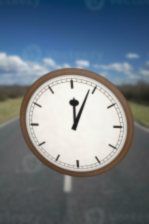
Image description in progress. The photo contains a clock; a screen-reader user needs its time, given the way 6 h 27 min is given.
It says 12 h 04 min
